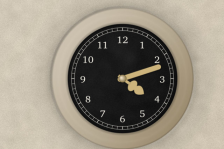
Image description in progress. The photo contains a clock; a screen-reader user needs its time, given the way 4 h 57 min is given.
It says 4 h 12 min
